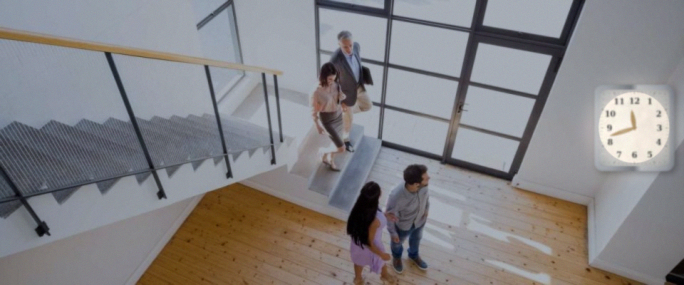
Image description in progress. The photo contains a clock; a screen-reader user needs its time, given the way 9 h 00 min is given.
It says 11 h 42 min
